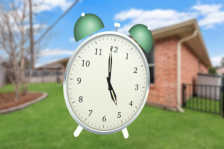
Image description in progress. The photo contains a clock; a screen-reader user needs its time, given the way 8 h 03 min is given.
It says 4 h 59 min
